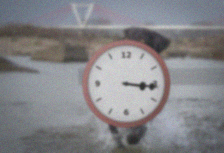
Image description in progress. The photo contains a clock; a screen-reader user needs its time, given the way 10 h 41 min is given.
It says 3 h 16 min
